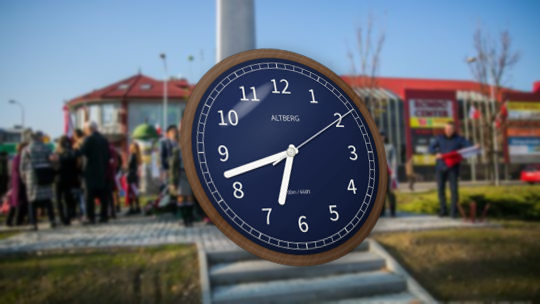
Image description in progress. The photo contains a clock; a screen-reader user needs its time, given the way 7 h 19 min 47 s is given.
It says 6 h 42 min 10 s
